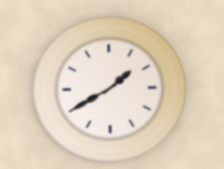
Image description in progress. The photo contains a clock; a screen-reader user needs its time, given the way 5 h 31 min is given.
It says 1 h 40 min
